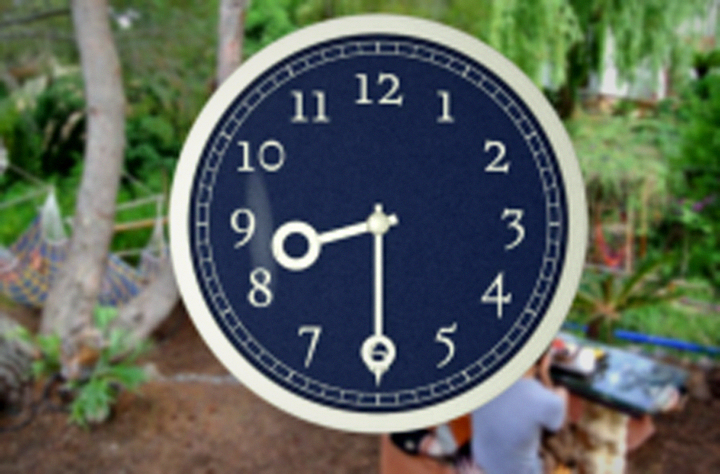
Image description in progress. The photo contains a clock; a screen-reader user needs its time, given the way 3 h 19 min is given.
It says 8 h 30 min
